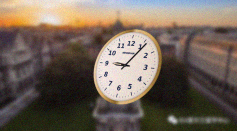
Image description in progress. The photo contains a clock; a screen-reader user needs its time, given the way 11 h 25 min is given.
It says 9 h 06 min
